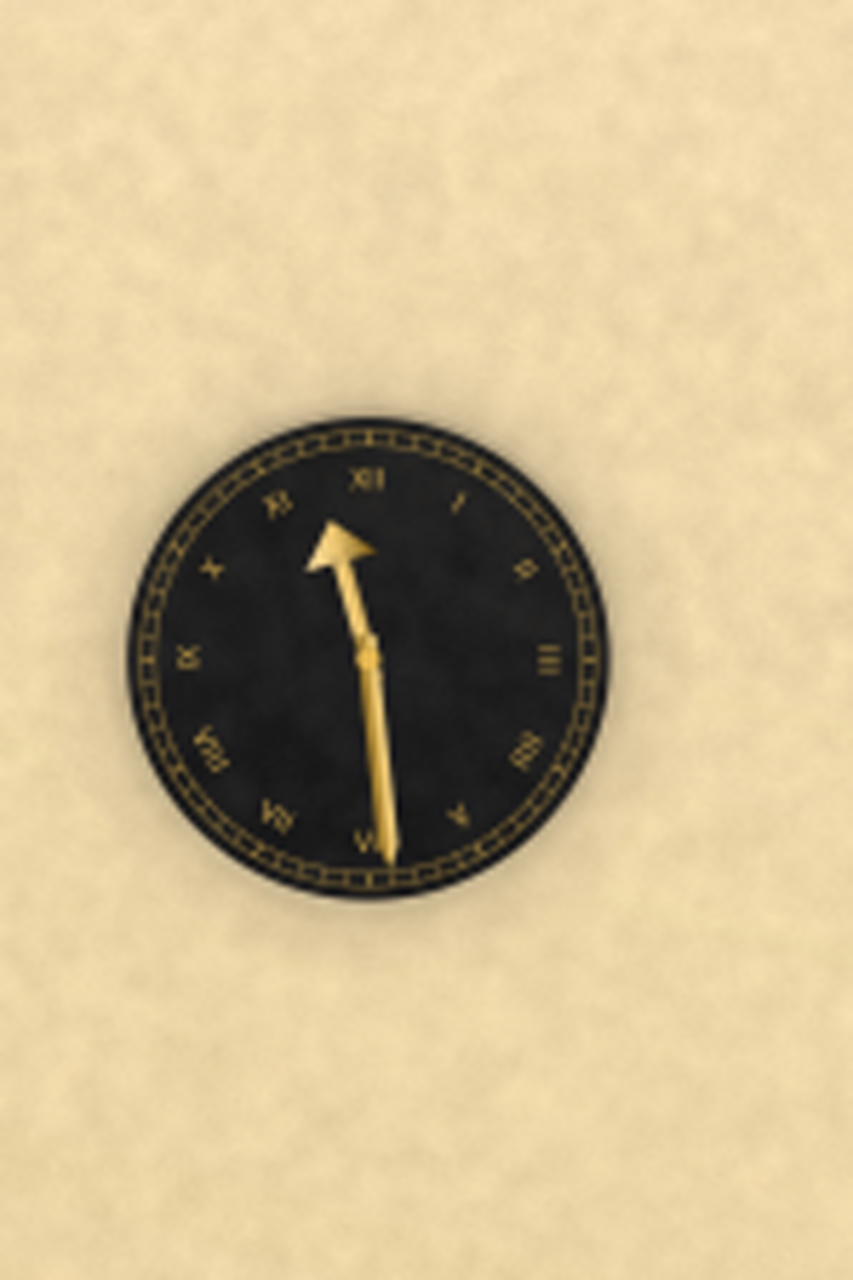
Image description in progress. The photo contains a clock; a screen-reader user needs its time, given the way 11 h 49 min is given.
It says 11 h 29 min
